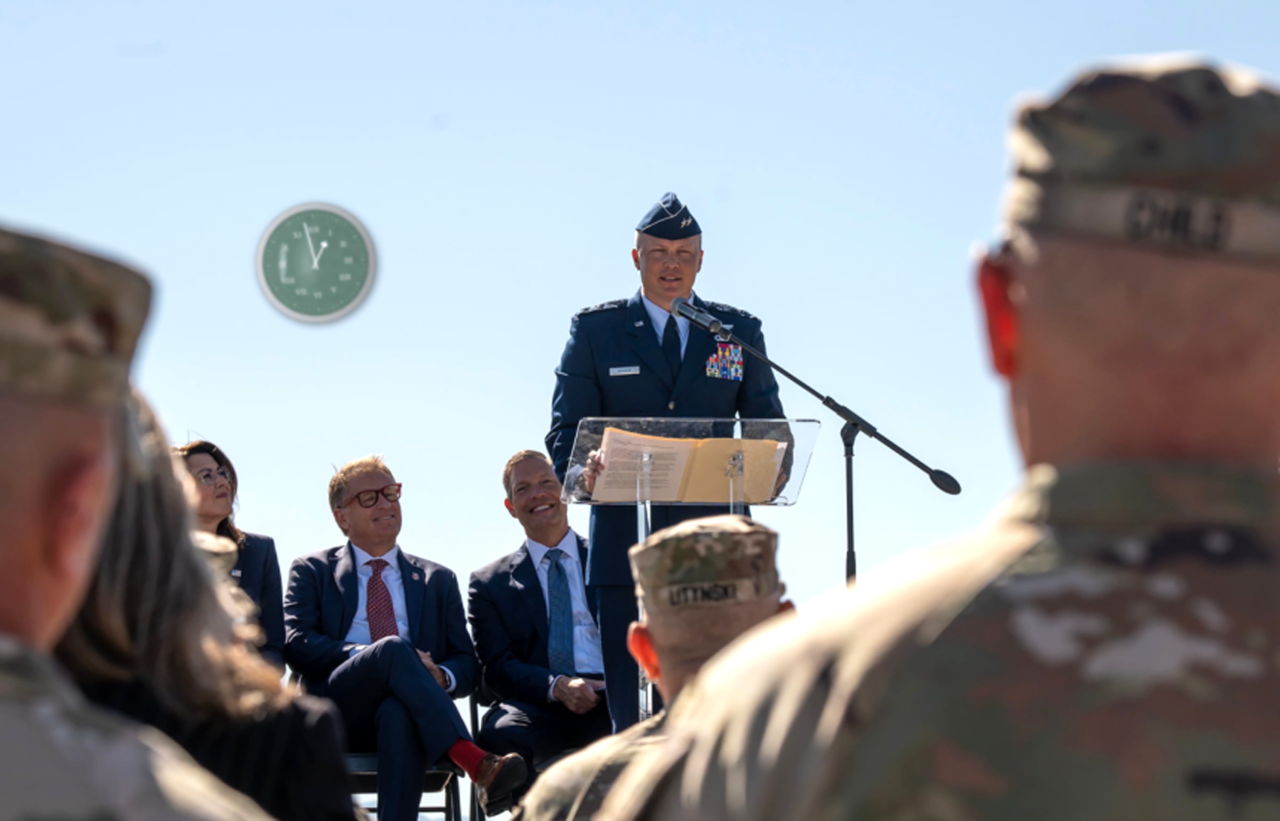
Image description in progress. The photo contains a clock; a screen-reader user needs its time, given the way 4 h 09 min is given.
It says 12 h 58 min
